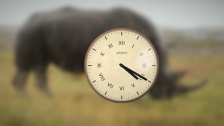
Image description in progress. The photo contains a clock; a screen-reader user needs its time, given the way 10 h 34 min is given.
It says 4 h 20 min
